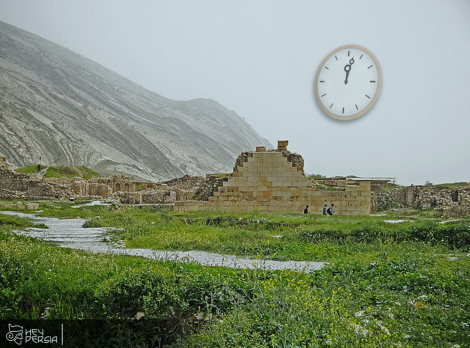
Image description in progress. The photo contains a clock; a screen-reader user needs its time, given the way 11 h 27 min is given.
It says 12 h 02 min
